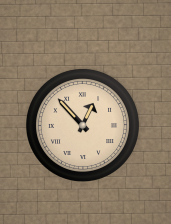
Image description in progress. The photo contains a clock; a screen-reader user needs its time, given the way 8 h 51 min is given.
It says 12 h 53 min
